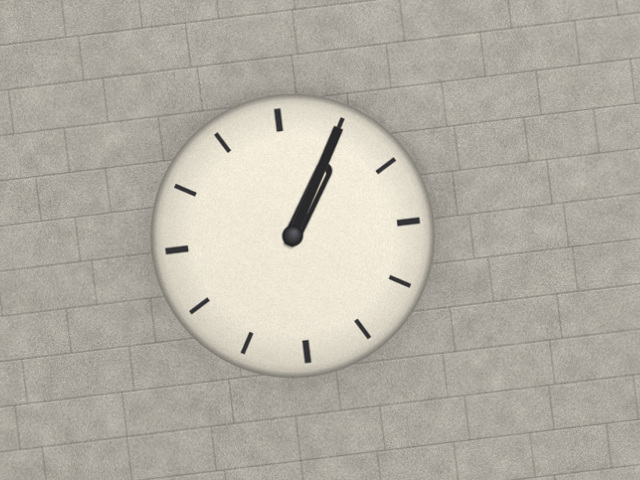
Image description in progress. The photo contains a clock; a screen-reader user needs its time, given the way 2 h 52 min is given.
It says 1 h 05 min
